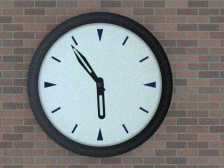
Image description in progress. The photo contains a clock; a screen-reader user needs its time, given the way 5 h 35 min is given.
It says 5 h 54 min
